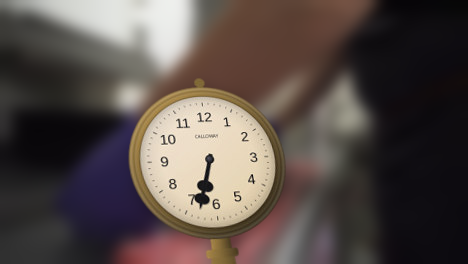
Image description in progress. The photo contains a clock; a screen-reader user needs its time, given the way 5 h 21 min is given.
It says 6 h 33 min
